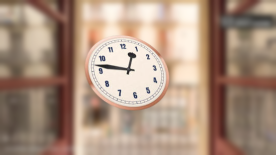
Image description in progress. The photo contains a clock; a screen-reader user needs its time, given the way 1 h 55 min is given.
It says 12 h 47 min
